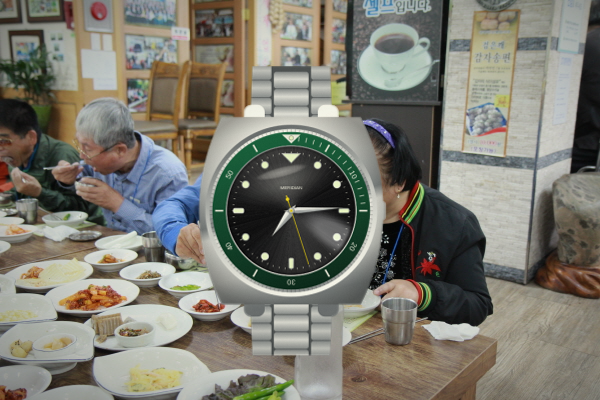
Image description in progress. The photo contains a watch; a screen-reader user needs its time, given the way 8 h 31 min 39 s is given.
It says 7 h 14 min 27 s
